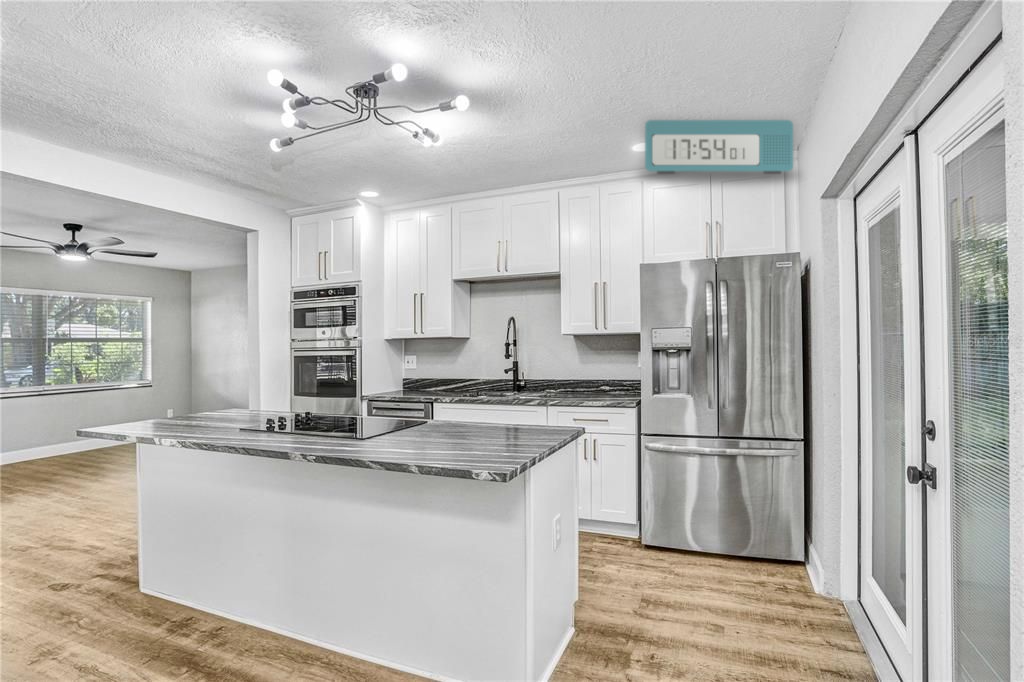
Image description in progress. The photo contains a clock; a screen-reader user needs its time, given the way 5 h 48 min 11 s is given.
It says 17 h 54 min 01 s
